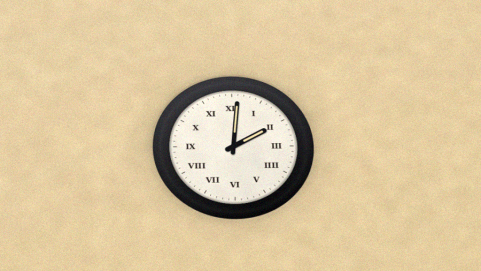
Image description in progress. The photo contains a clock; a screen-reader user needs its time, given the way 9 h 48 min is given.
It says 2 h 01 min
